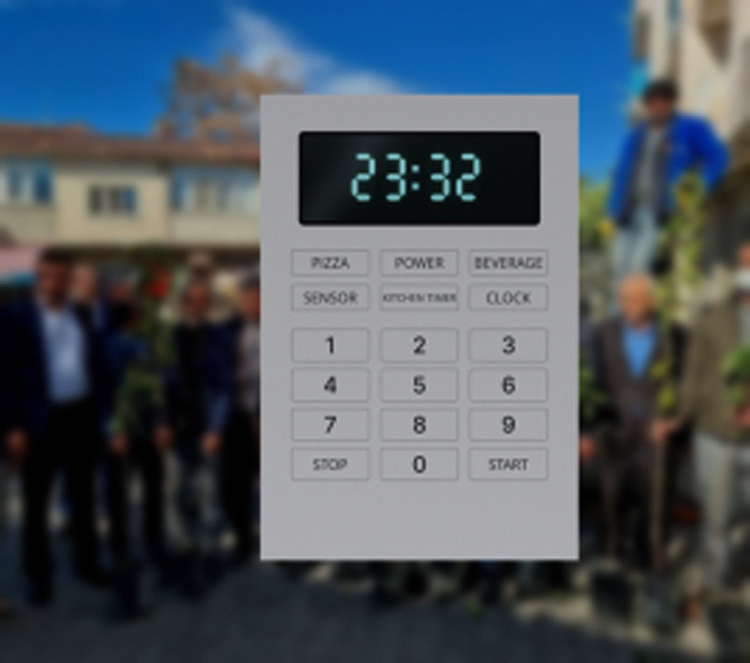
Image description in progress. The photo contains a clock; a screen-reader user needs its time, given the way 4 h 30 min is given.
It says 23 h 32 min
